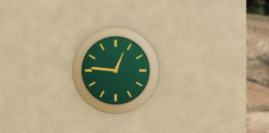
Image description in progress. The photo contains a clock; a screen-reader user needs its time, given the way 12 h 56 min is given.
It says 12 h 46 min
